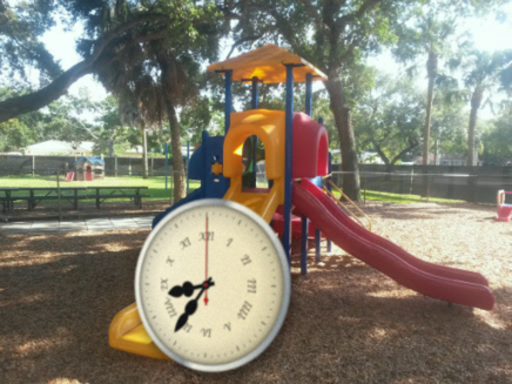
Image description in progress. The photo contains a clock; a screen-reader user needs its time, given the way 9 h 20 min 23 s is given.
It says 8 h 36 min 00 s
